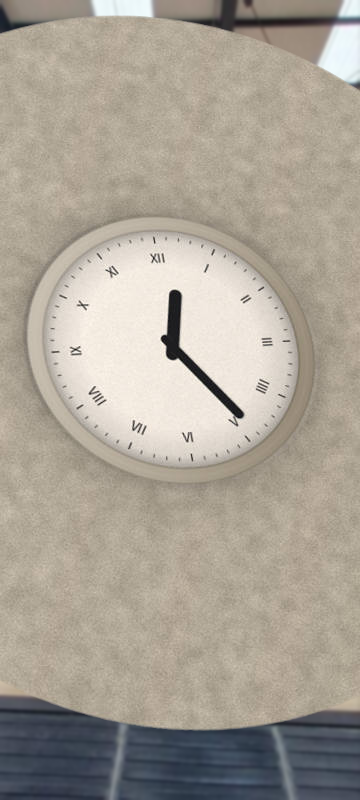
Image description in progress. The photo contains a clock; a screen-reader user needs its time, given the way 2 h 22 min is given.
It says 12 h 24 min
